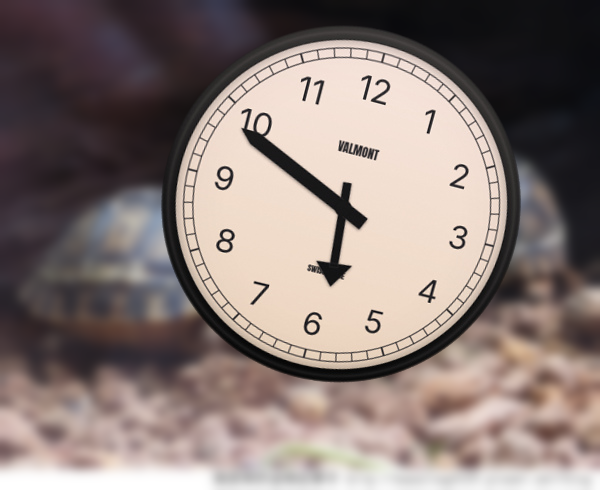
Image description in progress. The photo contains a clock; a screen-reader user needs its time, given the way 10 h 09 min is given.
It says 5 h 49 min
